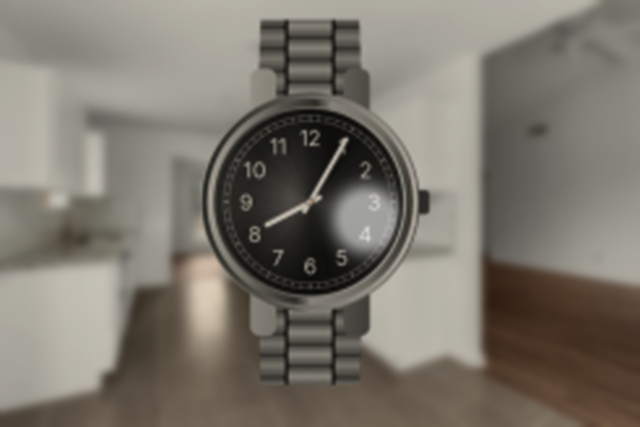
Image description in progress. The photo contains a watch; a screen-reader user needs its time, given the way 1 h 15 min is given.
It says 8 h 05 min
